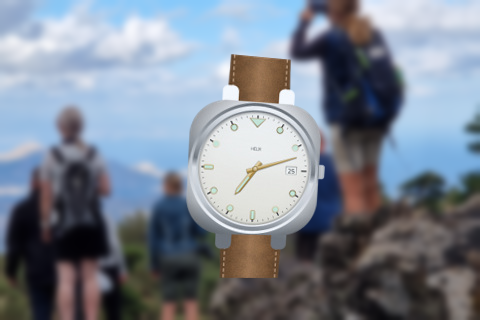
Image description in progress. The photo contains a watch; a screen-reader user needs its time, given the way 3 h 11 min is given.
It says 7 h 12 min
